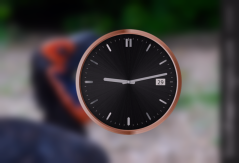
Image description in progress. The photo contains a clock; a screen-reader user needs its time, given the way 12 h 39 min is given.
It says 9 h 13 min
